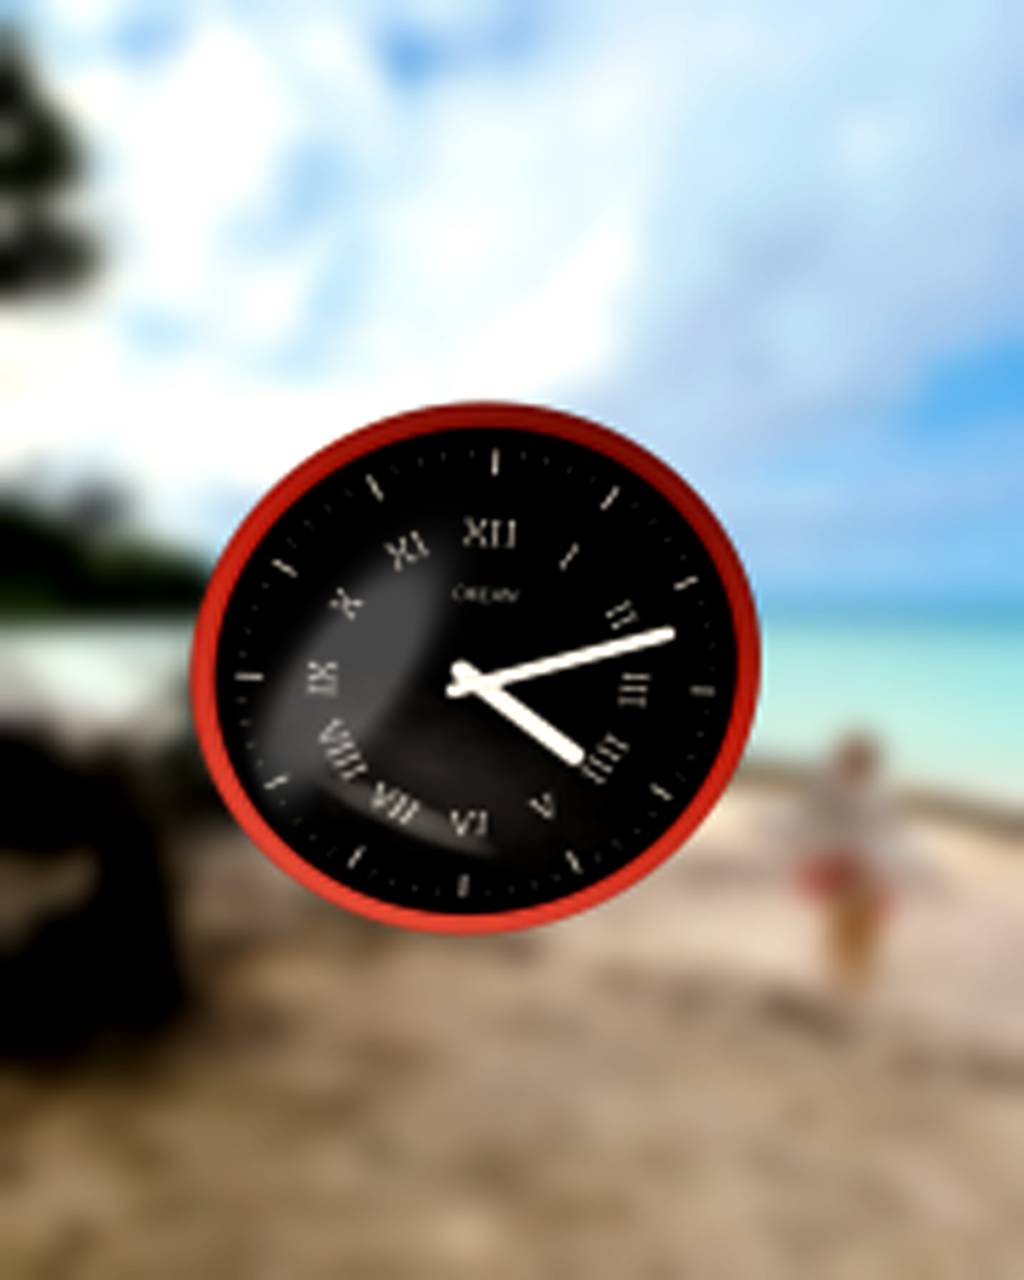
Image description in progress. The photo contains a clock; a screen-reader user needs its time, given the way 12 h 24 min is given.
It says 4 h 12 min
